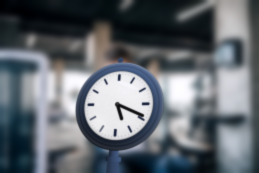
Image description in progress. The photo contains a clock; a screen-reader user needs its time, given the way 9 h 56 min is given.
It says 5 h 19 min
